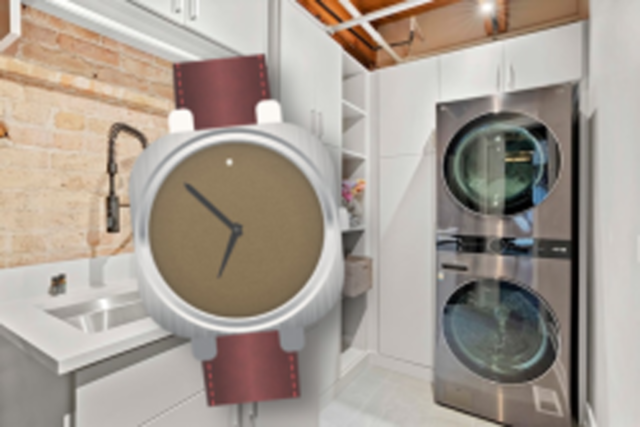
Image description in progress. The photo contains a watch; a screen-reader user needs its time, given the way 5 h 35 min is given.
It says 6 h 53 min
